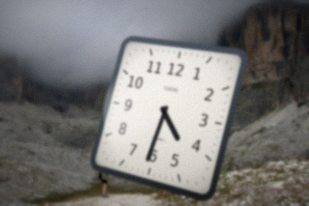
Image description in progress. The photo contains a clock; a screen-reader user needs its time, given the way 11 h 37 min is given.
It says 4 h 31 min
